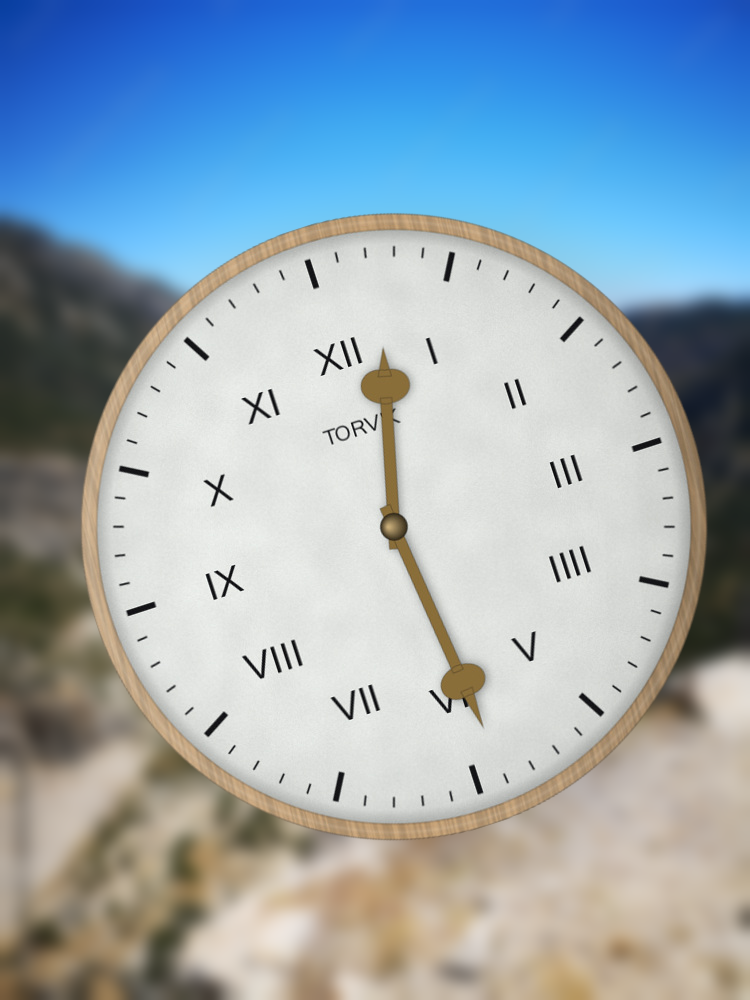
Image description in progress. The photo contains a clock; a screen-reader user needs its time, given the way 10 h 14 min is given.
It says 12 h 29 min
